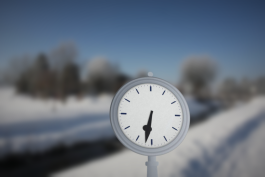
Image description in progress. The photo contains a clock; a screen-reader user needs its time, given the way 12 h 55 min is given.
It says 6 h 32 min
